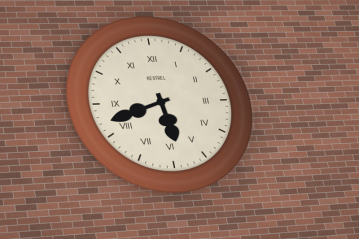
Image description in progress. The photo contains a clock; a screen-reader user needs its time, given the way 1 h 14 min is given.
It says 5 h 42 min
